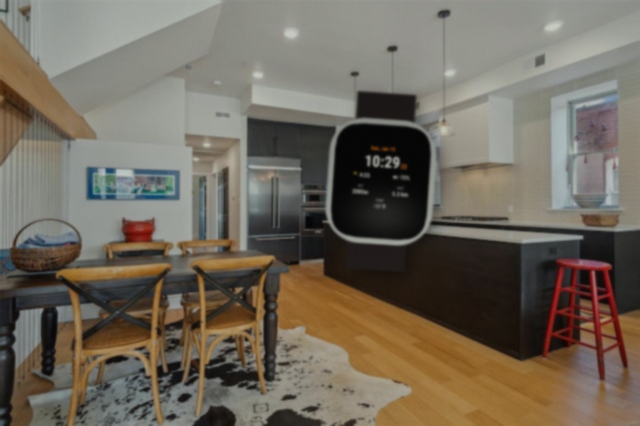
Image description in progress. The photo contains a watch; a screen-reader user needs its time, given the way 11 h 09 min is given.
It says 10 h 29 min
